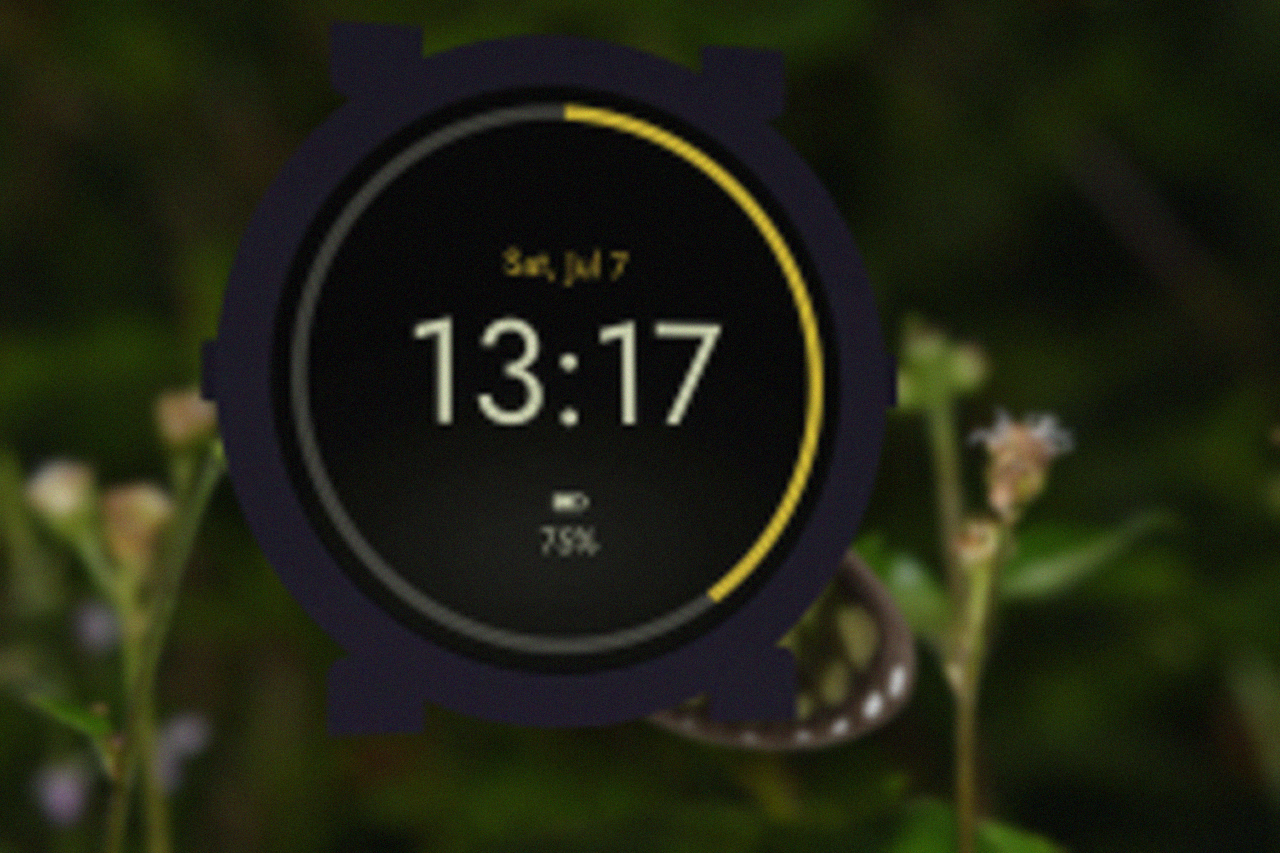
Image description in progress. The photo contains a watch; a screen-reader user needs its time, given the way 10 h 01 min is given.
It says 13 h 17 min
